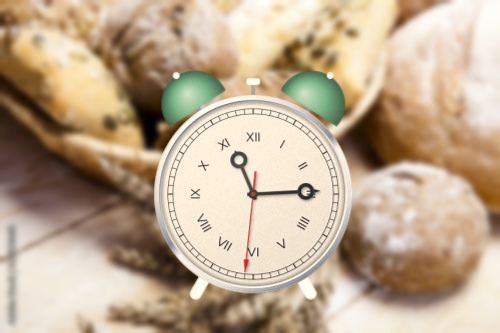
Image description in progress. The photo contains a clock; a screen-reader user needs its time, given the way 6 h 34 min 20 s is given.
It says 11 h 14 min 31 s
